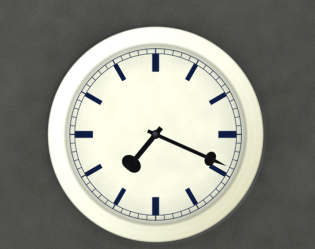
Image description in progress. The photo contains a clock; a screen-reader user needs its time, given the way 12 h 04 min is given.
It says 7 h 19 min
